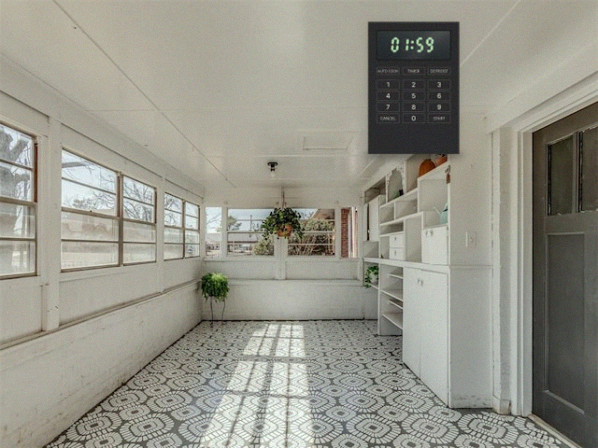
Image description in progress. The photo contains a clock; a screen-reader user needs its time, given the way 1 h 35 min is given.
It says 1 h 59 min
